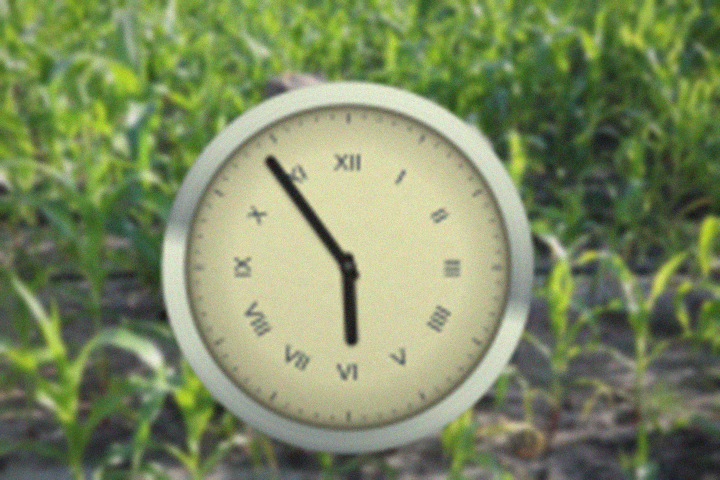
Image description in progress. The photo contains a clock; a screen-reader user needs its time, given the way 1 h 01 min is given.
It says 5 h 54 min
